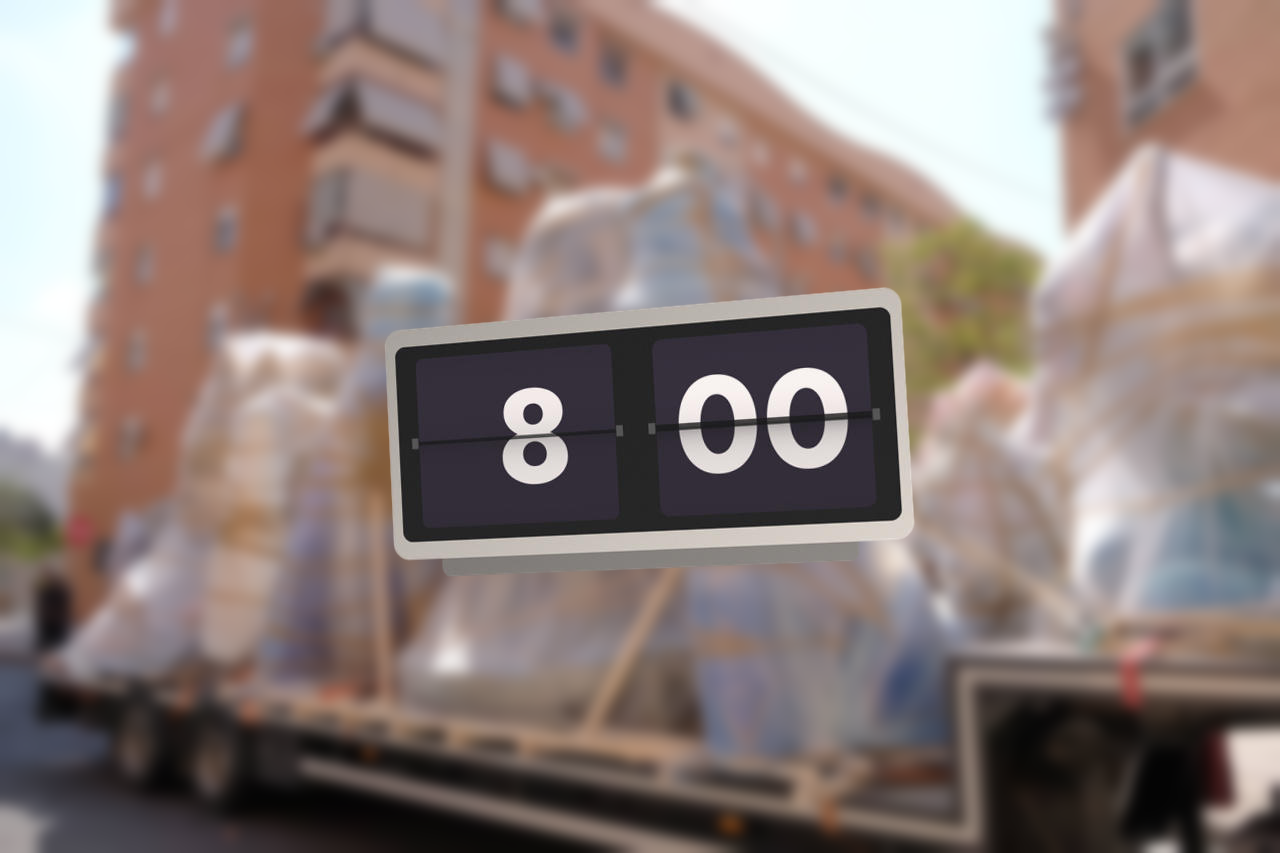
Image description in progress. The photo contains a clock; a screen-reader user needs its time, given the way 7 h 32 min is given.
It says 8 h 00 min
